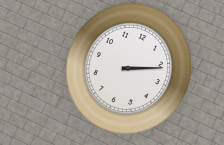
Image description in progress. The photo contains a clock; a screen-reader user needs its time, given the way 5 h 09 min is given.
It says 2 h 11 min
